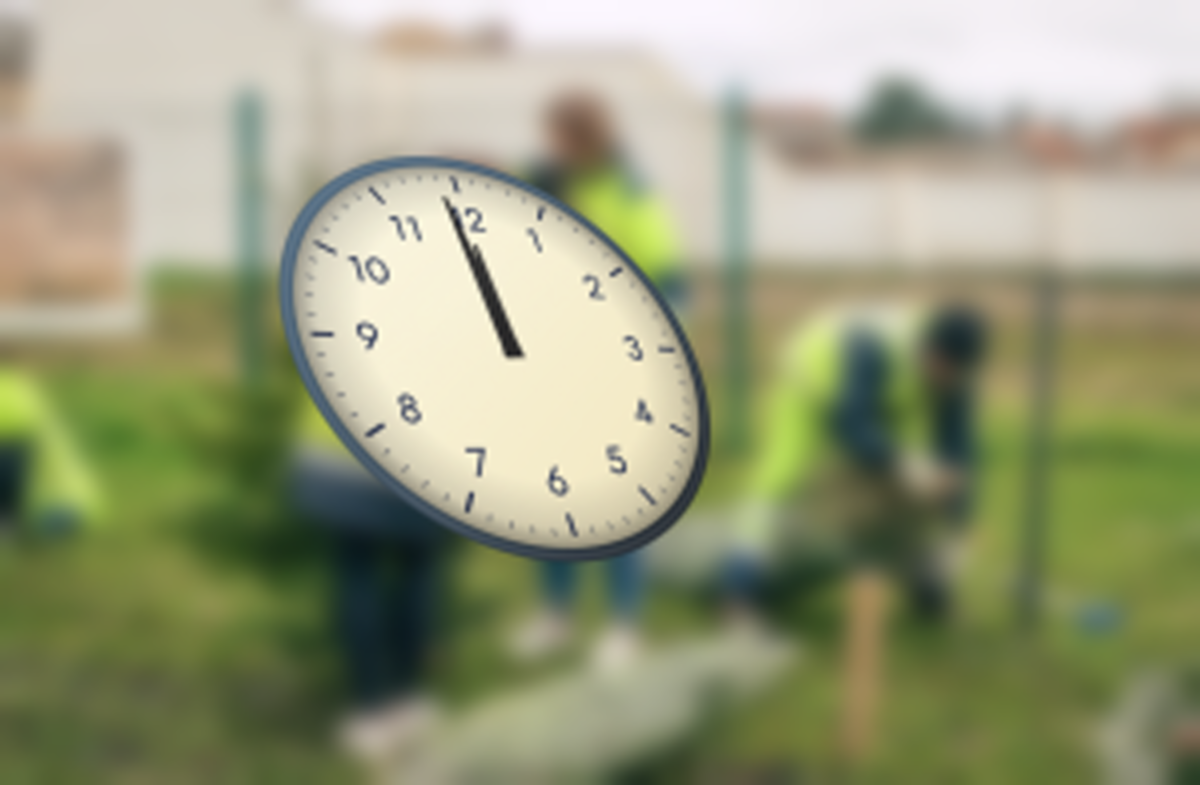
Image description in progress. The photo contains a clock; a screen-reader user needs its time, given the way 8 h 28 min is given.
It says 11 h 59 min
